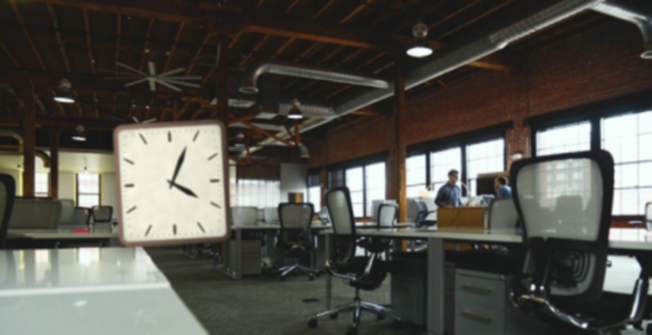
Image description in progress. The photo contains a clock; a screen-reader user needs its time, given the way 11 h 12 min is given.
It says 4 h 04 min
